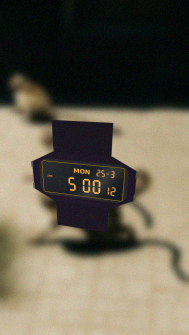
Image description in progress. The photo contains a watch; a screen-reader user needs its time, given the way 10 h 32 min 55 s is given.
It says 5 h 00 min 12 s
